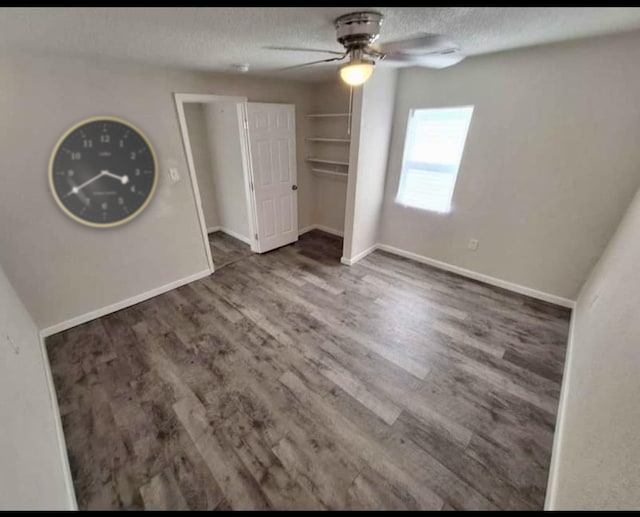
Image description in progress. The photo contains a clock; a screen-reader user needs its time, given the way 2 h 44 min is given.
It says 3 h 40 min
